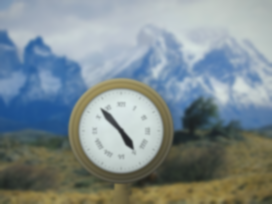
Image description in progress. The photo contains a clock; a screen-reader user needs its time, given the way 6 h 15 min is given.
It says 4 h 53 min
